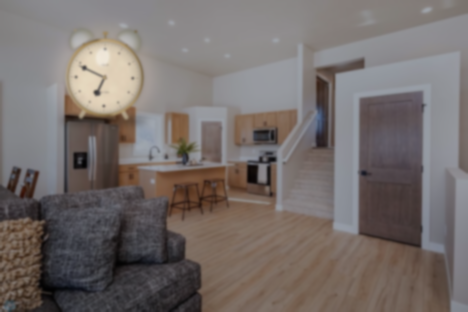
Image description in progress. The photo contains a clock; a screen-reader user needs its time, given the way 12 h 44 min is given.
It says 6 h 49 min
